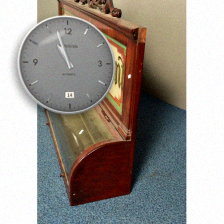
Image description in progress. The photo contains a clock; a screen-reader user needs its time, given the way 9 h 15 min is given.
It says 10 h 57 min
